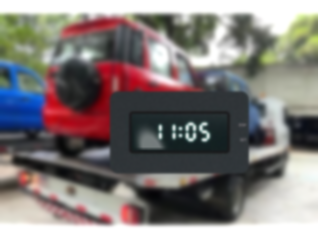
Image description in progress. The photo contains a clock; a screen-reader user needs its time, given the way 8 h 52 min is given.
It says 11 h 05 min
